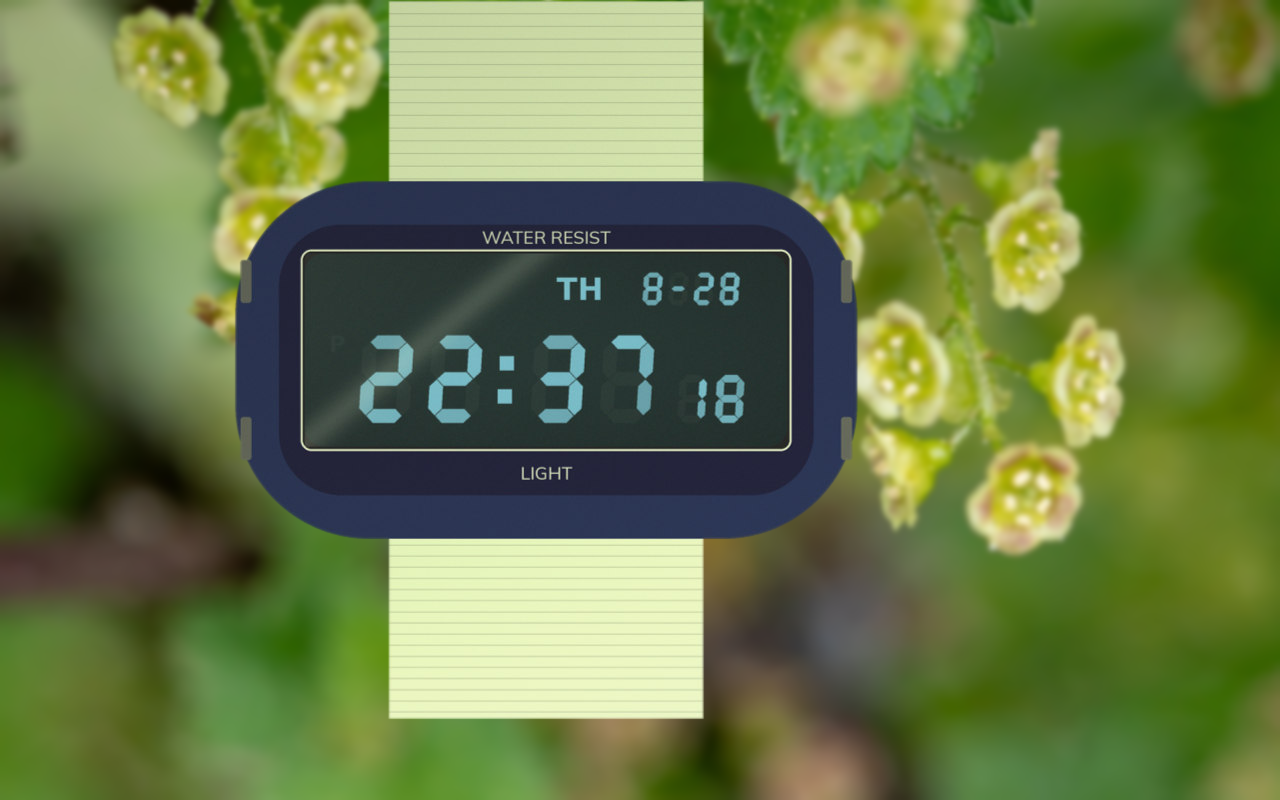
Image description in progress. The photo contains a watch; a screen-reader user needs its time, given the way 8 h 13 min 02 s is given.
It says 22 h 37 min 18 s
